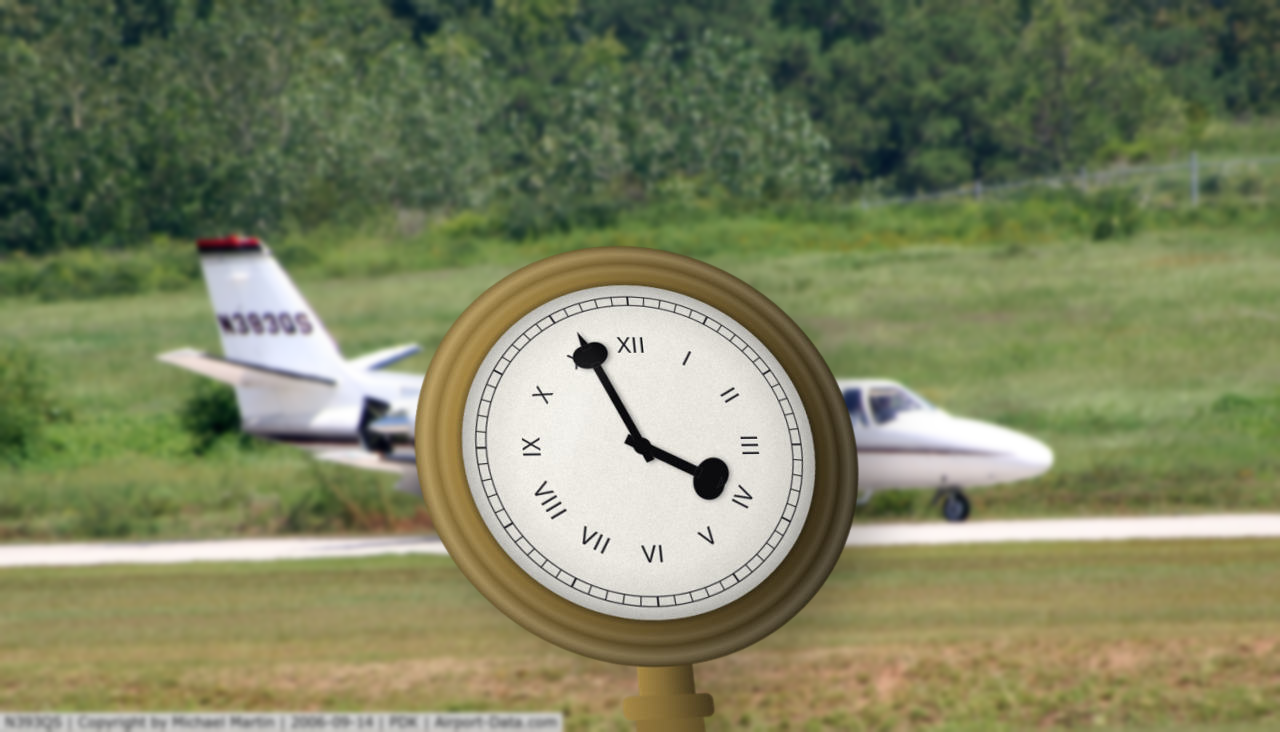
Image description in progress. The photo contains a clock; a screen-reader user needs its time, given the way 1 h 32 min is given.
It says 3 h 56 min
